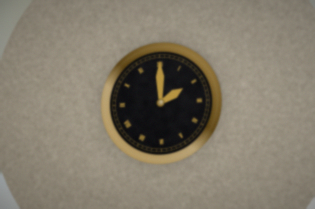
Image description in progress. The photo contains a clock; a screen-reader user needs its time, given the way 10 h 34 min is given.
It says 2 h 00 min
